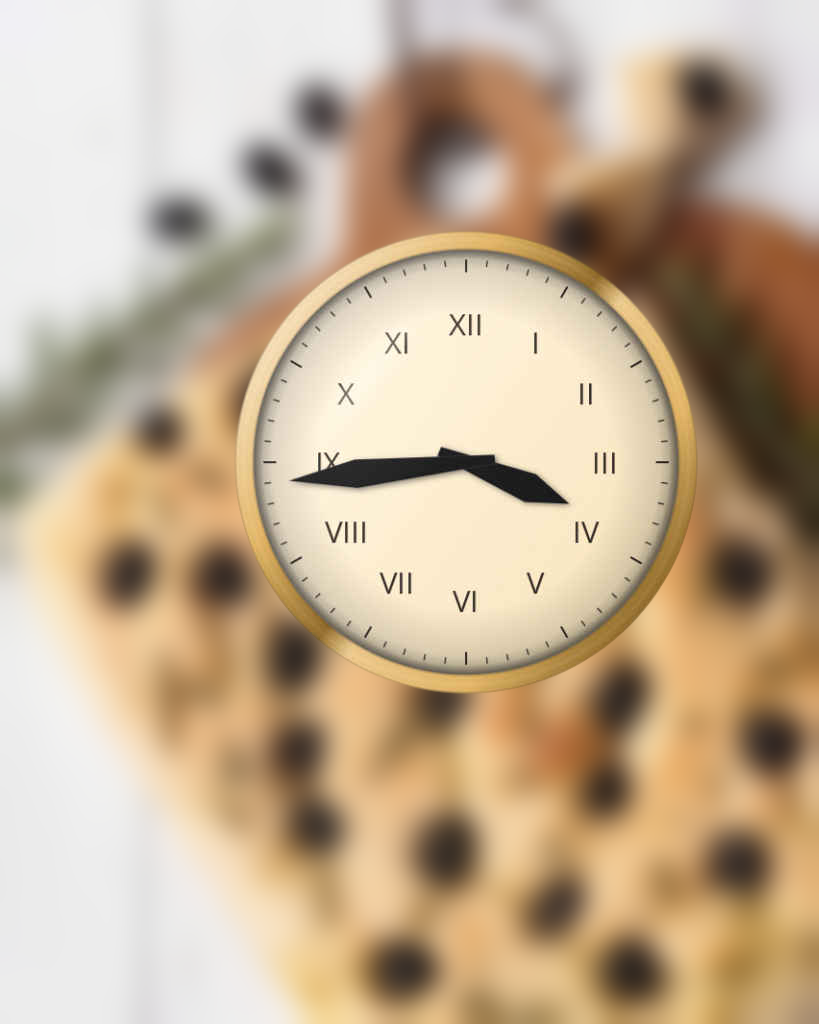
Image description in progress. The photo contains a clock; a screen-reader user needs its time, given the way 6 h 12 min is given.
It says 3 h 44 min
